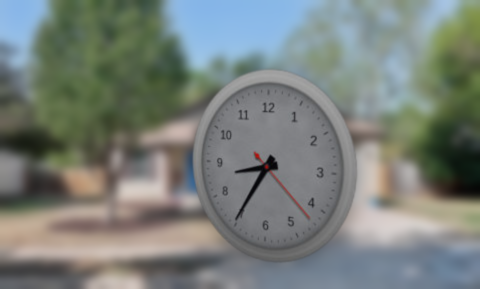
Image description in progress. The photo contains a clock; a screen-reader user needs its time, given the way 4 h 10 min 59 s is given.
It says 8 h 35 min 22 s
